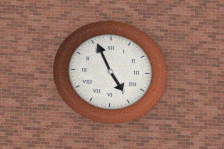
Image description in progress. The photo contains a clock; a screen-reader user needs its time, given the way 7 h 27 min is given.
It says 4 h 56 min
